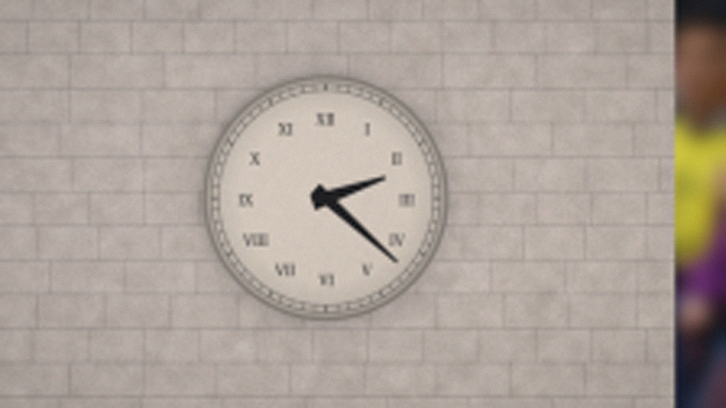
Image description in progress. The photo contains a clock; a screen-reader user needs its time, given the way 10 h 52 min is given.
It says 2 h 22 min
